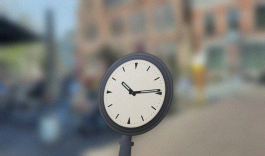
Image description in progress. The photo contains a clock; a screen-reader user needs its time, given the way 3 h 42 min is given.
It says 10 h 14 min
